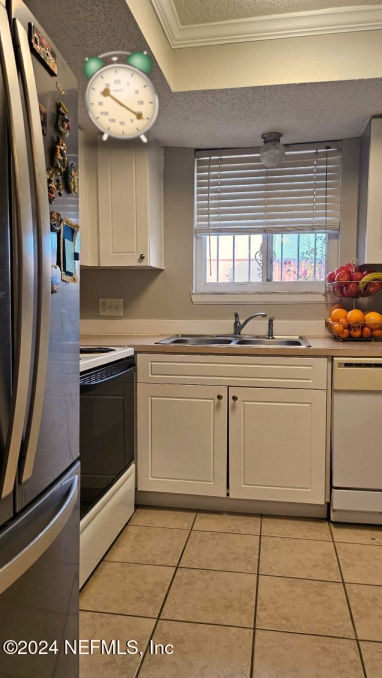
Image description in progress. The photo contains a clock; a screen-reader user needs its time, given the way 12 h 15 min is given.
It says 10 h 21 min
